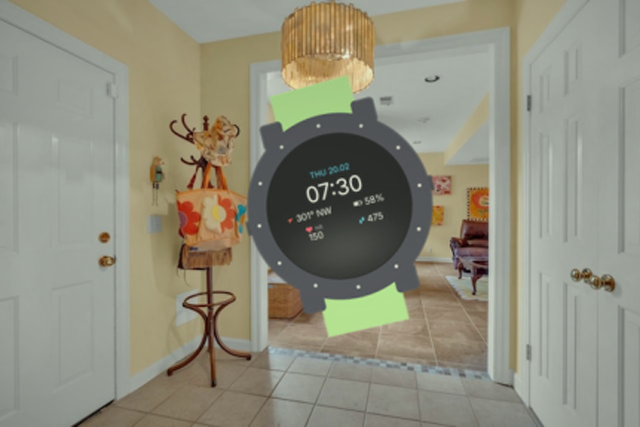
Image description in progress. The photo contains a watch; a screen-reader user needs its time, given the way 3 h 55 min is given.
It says 7 h 30 min
